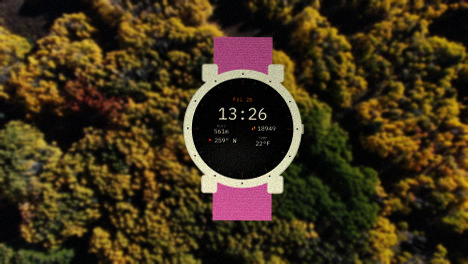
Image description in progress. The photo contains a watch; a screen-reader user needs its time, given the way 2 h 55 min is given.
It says 13 h 26 min
